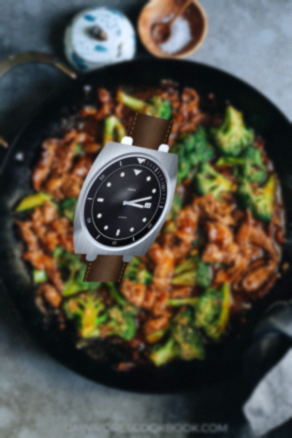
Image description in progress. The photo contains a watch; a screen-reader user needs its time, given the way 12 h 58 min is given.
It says 3 h 12 min
